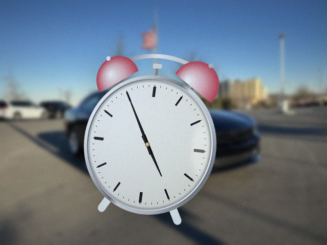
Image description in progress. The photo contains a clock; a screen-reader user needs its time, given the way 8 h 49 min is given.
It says 4 h 55 min
